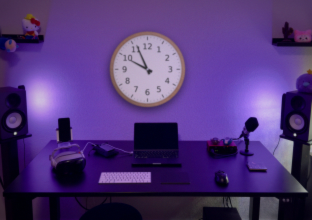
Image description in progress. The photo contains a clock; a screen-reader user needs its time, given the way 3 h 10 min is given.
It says 9 h 56 min
